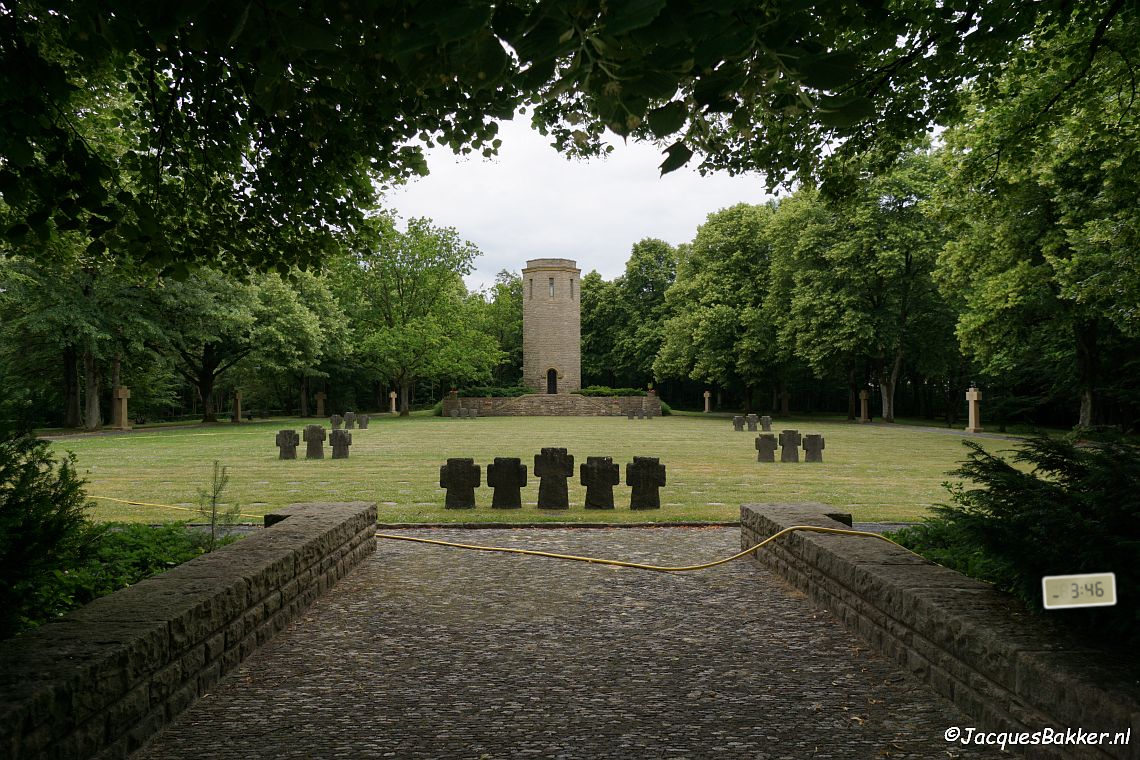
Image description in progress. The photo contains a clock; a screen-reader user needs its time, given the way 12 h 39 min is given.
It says 3 h 46 min
